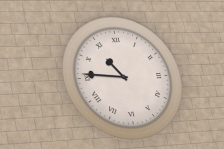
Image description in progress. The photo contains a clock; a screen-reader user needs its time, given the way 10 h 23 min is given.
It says 10 h 46 min
